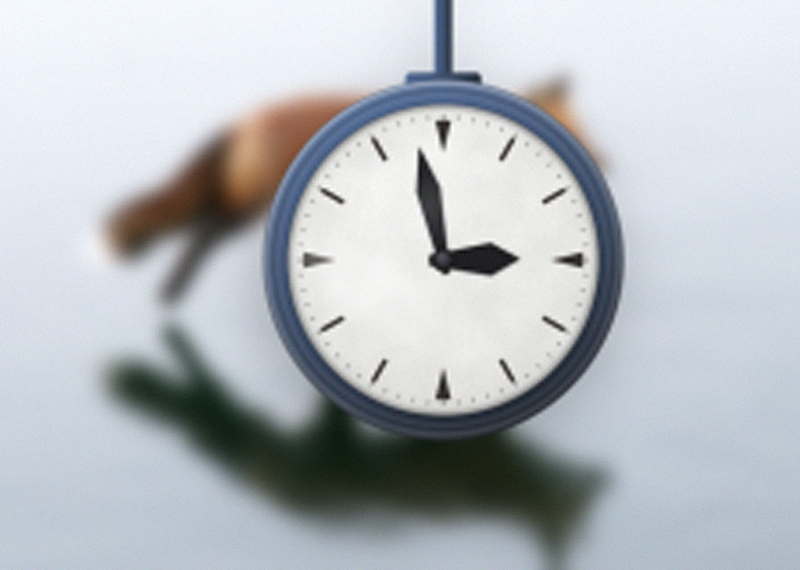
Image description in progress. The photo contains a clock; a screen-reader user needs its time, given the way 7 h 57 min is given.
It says 2 h 58 min
